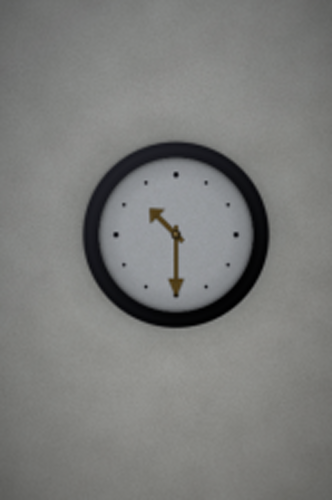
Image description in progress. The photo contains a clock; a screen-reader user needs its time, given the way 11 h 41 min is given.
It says 10 h 30 min
